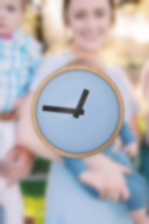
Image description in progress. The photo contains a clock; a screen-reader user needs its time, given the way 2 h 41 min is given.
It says 12 h 46 min
